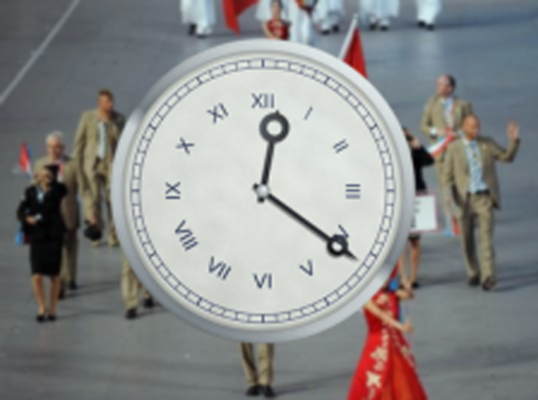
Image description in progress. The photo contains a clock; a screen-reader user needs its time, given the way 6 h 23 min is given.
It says 12 h 21 min
